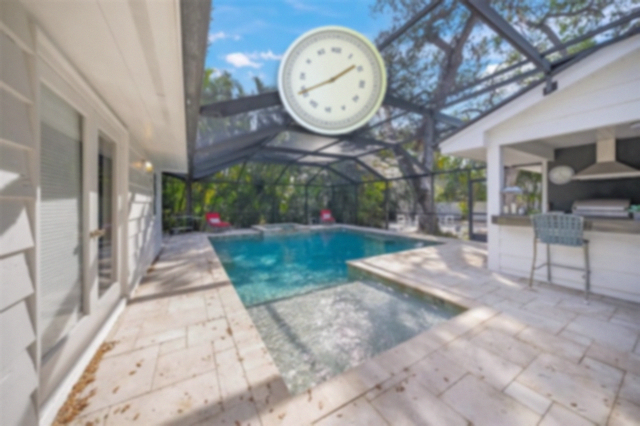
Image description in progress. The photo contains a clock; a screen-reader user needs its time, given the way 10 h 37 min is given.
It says 1 h 40 min
